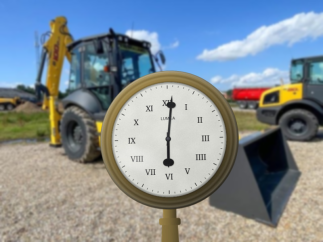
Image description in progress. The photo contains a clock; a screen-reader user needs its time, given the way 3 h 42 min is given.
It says 6 h 01 min
